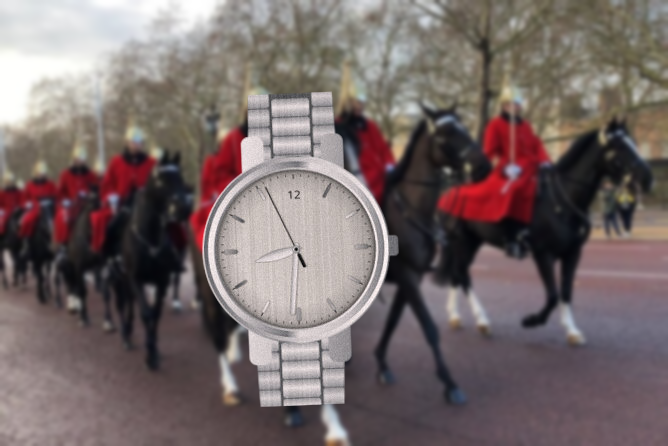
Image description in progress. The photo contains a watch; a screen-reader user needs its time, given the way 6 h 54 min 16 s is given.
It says 8 h 30 min 56 s
